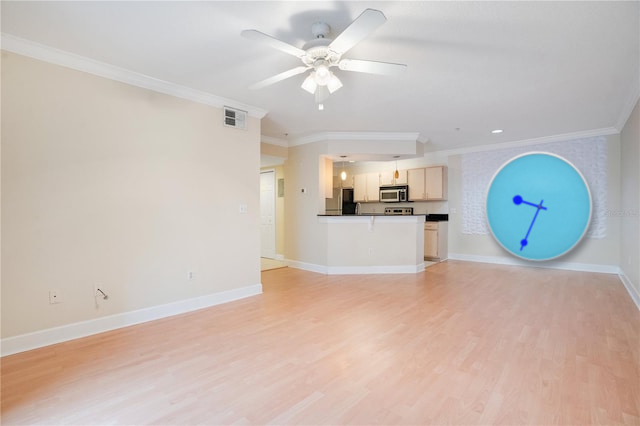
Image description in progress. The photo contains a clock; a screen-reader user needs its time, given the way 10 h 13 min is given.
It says 9 h 34 min
